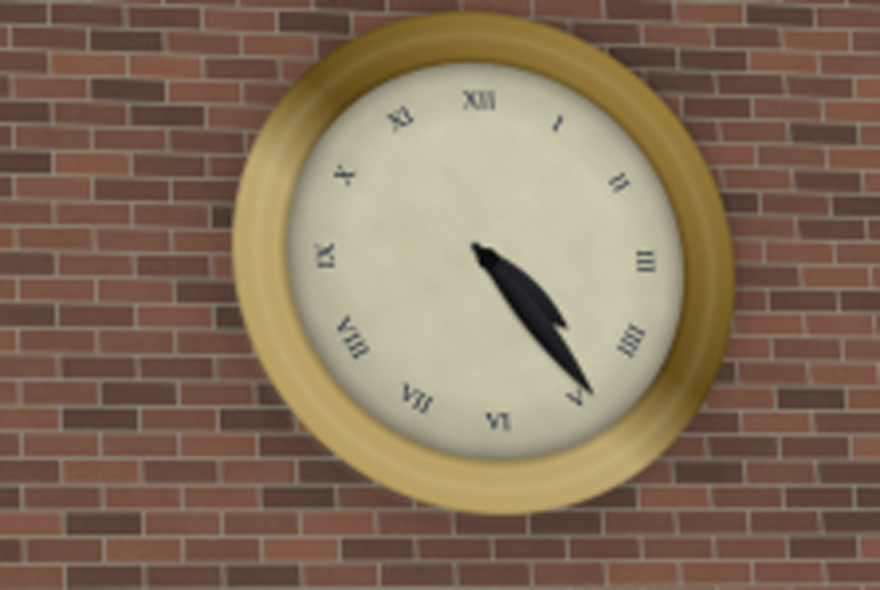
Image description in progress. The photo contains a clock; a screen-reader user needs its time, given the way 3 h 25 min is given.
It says 4 h 24 min
